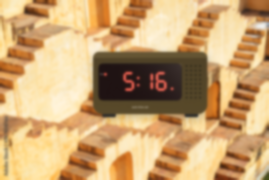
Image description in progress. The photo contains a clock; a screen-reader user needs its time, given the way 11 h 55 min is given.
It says 5 h 16 min
